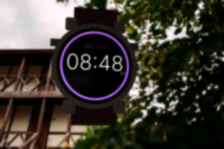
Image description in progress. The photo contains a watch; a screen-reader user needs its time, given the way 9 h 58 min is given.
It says 8 h 48 min
